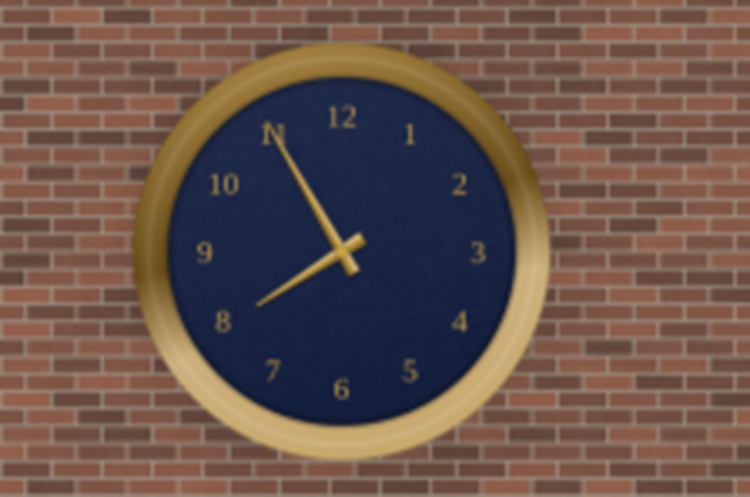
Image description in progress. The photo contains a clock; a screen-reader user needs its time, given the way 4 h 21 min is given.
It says 7 h 55 min
